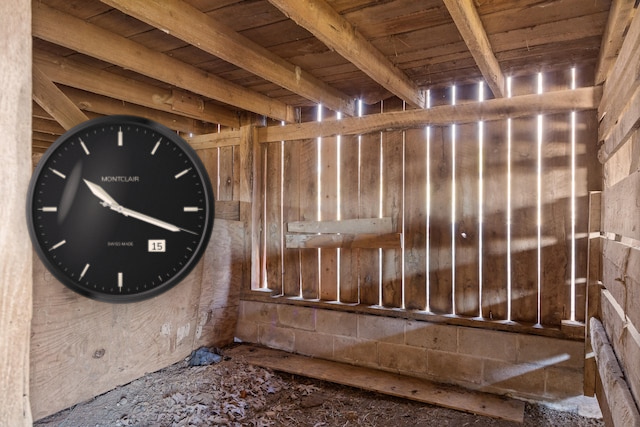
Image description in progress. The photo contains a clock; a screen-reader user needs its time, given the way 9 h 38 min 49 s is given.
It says 10 h 18 min 18 s
